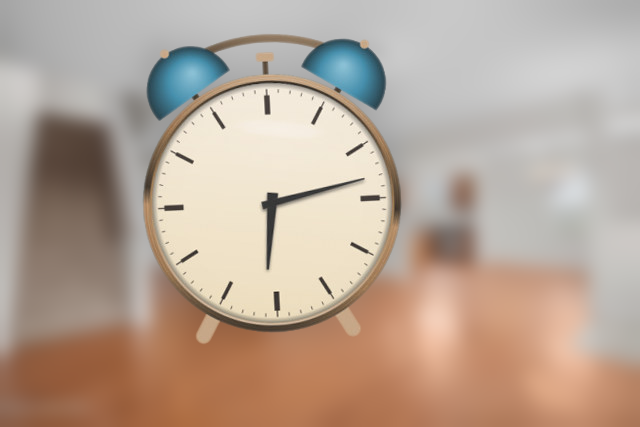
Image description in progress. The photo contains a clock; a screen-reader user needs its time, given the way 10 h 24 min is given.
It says 6 h 13 min
